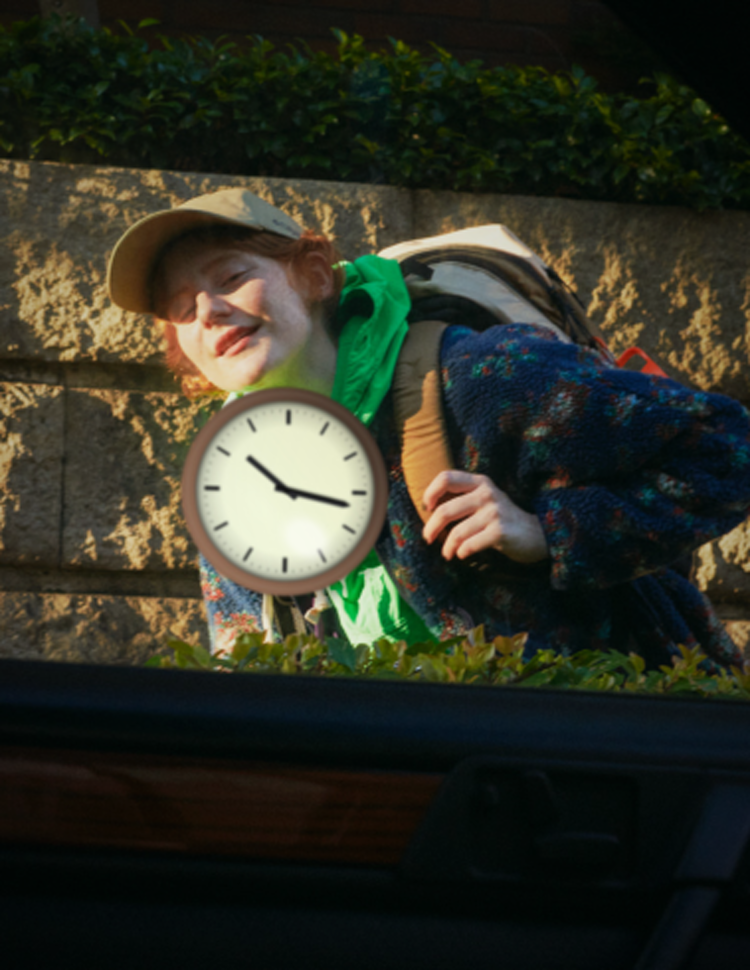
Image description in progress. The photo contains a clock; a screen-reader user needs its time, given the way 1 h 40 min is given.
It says 10 h 17 min
